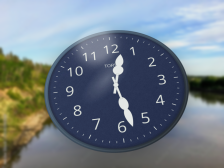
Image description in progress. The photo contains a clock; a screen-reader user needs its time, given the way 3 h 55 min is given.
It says 12 h 28 min
